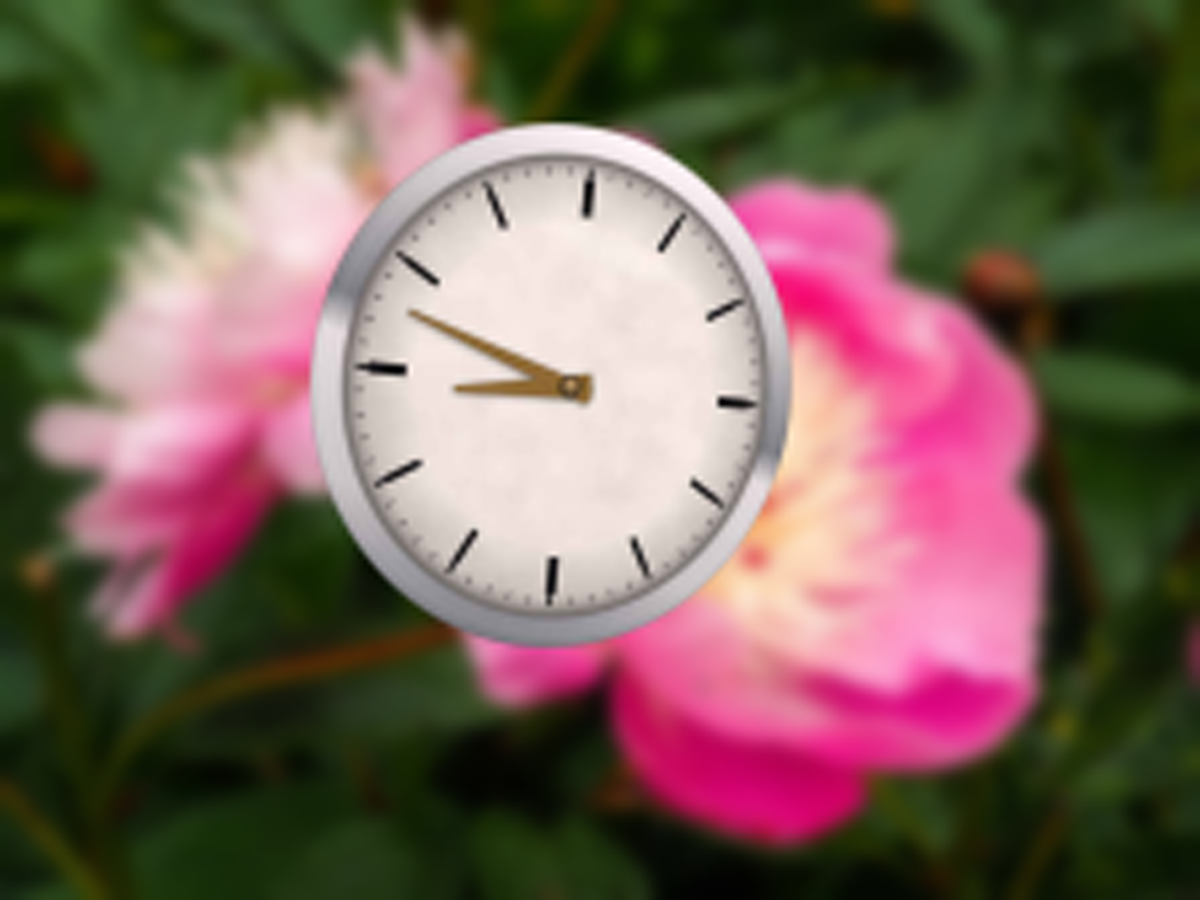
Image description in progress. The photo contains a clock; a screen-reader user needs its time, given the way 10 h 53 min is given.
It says 8 h 48 min
